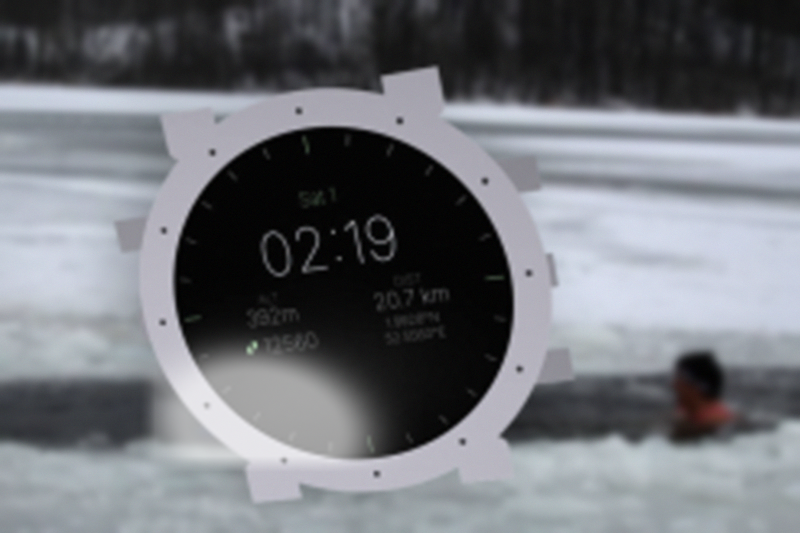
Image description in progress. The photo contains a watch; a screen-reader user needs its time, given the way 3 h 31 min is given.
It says 2 h 19 min
